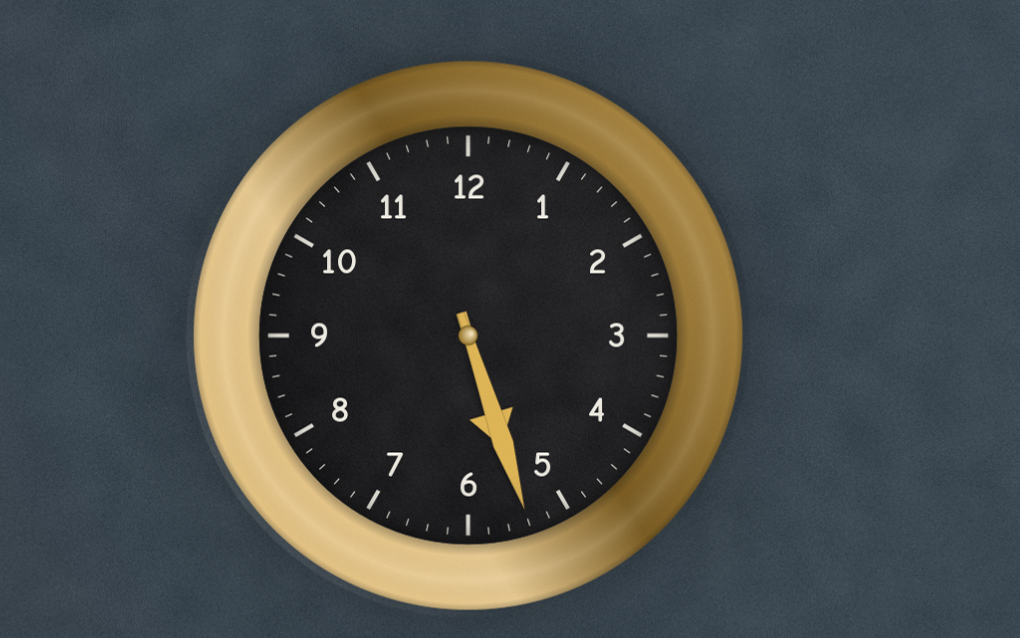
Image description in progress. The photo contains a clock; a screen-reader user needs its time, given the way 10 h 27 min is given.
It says 5 h 27 min
